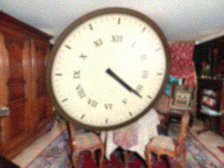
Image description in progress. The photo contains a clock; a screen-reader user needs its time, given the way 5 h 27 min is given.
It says 4 h 21 min
